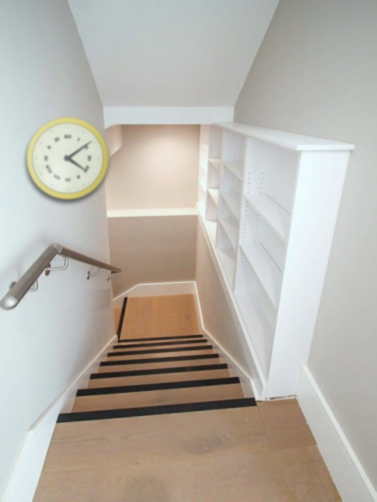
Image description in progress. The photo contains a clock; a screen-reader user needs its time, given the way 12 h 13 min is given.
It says 4 h 09 min
